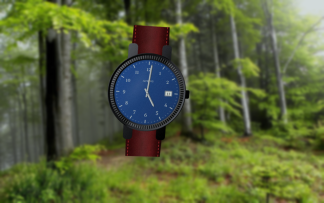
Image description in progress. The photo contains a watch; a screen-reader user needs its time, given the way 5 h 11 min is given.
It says 5 h 01 min
